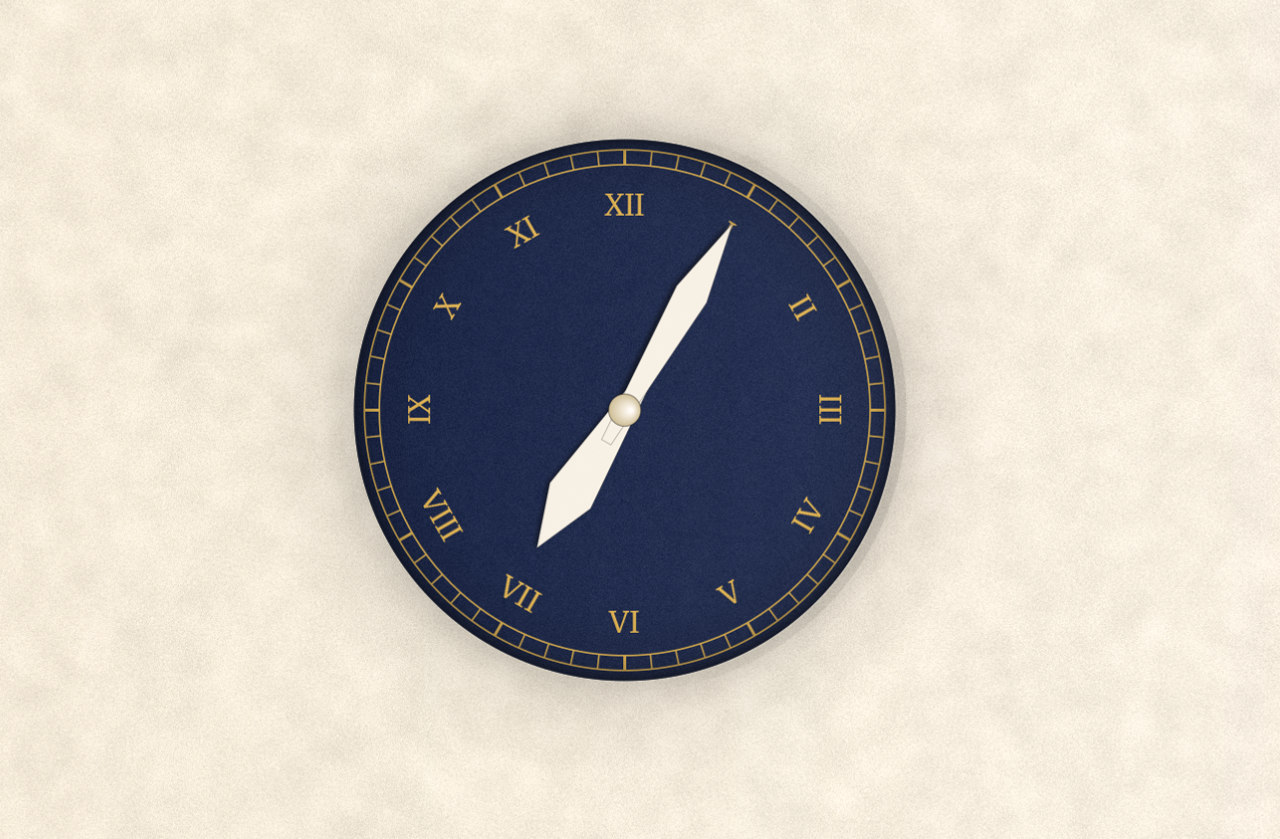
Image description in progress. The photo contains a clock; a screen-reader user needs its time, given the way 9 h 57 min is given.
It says 7 h 05 min
